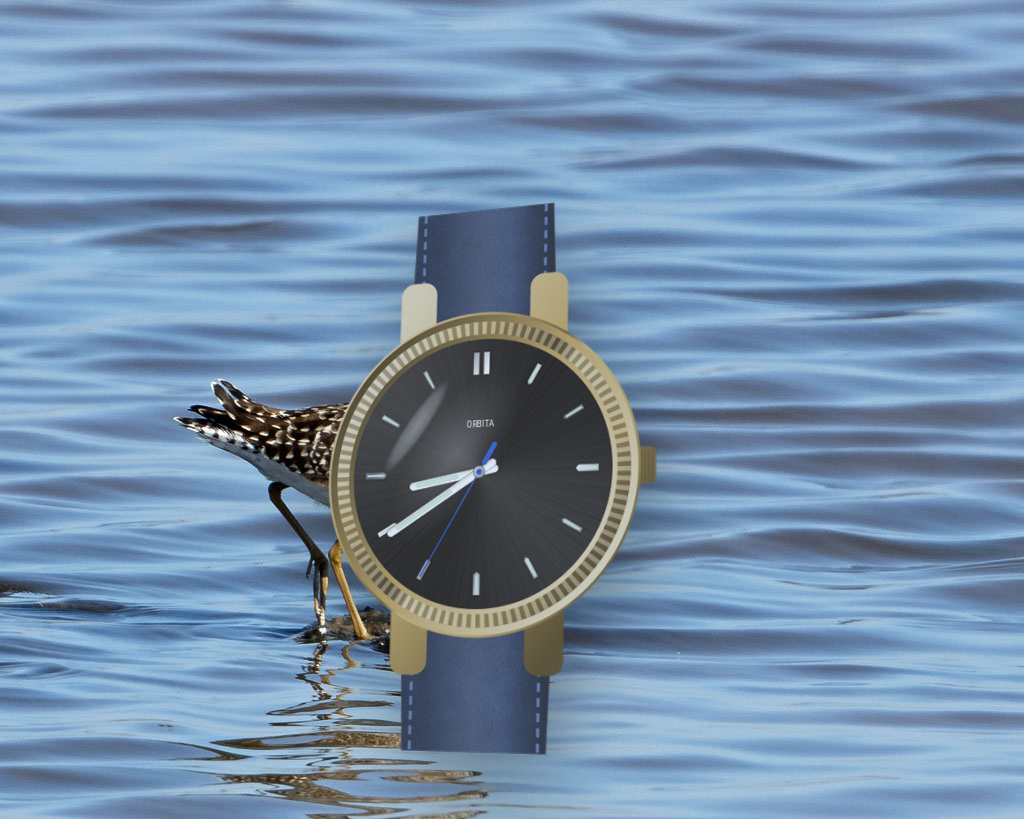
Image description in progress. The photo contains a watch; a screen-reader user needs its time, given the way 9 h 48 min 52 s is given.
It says 8 h 39 min 35 s
